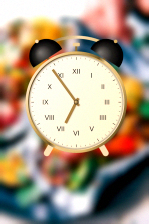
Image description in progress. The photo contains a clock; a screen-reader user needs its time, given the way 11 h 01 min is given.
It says 6 h 54 min
